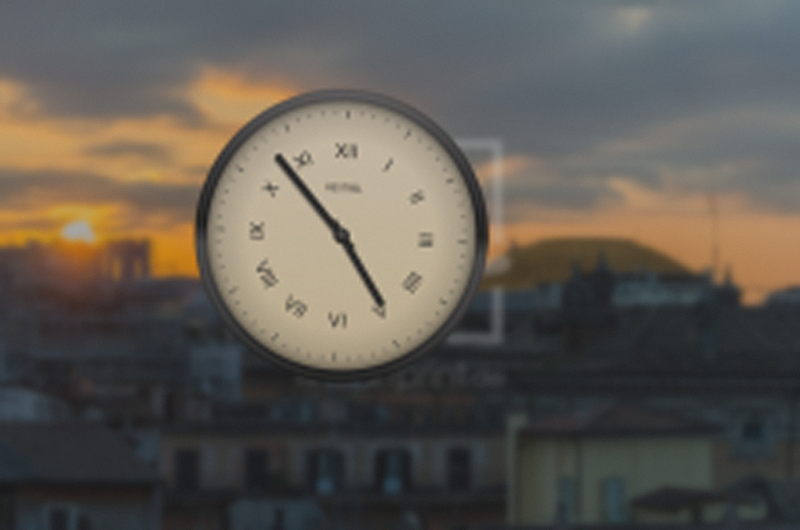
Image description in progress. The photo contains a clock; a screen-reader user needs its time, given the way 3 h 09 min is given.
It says 4 h 53 min
